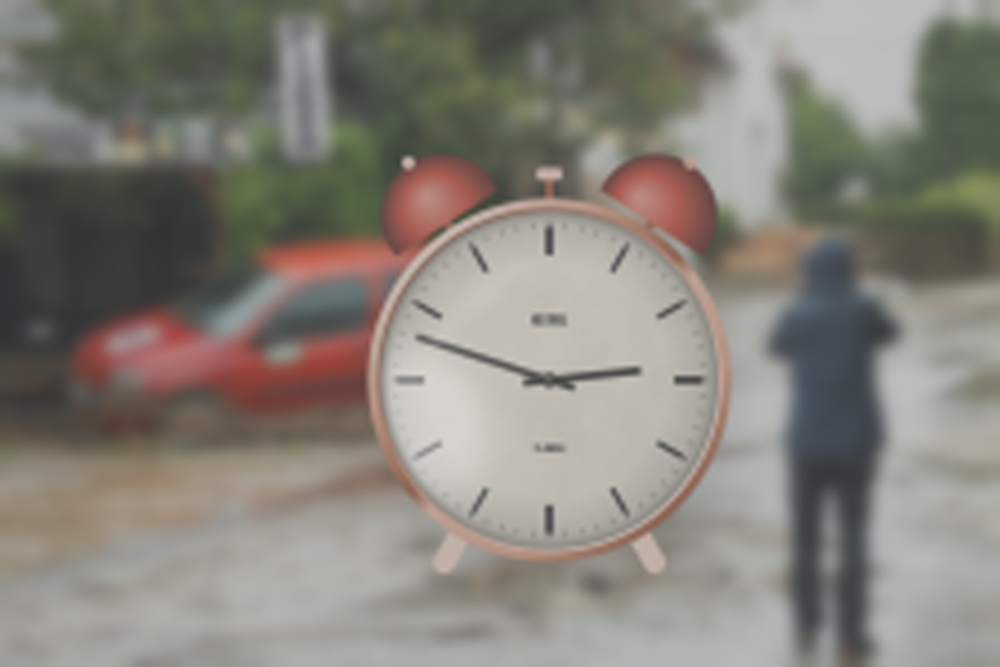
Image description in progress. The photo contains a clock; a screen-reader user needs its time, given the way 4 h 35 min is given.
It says 2 h 48 min
